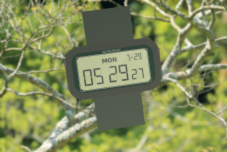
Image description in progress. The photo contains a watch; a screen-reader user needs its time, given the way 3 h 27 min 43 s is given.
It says 5 h 29 min 27 s
